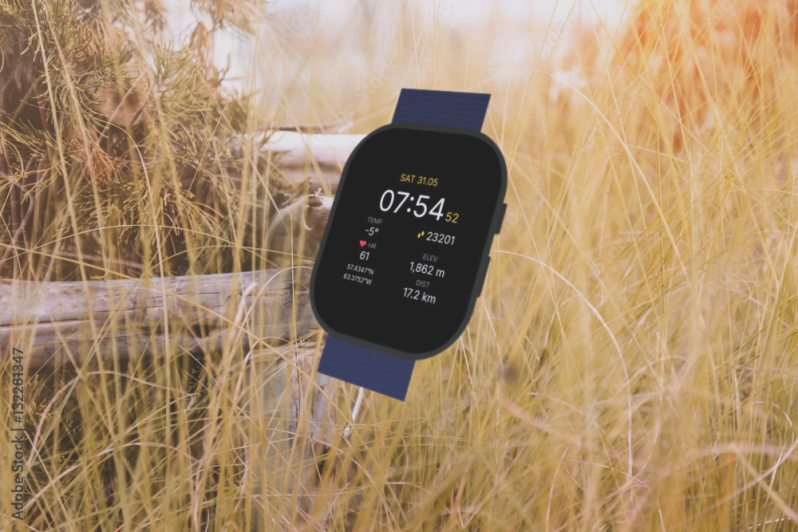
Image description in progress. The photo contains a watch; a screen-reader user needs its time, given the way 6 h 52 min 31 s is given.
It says 7 h 54 min 52 s
